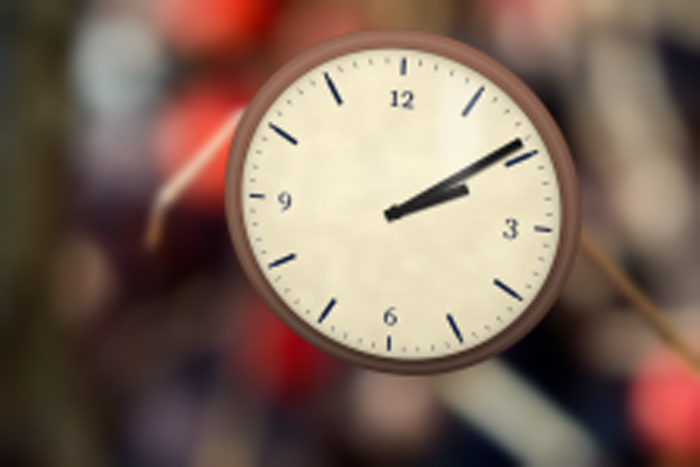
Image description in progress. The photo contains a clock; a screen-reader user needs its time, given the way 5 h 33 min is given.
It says 2 h 09 min
